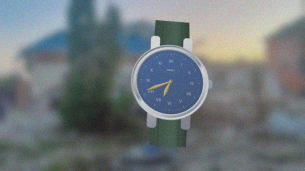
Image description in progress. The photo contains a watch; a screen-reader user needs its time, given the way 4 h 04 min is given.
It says 6 h 41 min
